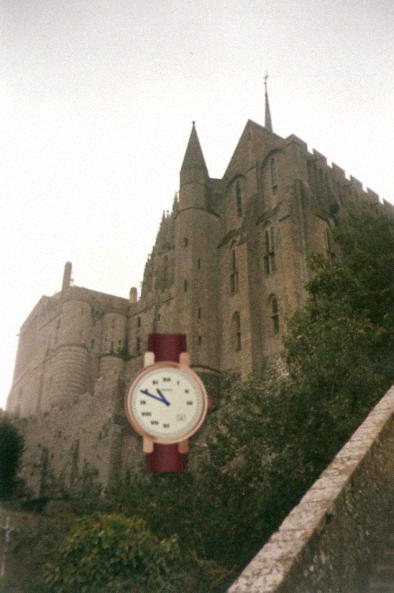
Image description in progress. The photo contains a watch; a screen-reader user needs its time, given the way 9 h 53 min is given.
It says 10 h 49 min
